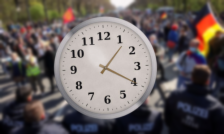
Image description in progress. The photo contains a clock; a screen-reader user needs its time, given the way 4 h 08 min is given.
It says 1 h 20 min
